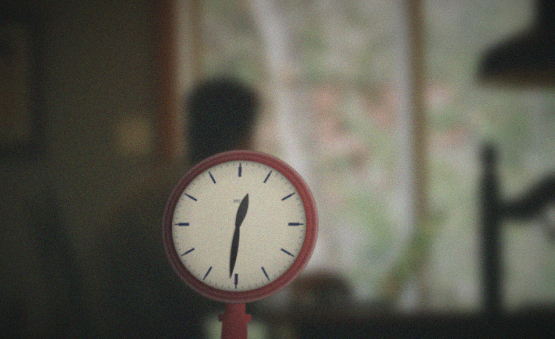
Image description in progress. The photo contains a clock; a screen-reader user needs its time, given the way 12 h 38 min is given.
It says 12 h 31 min
